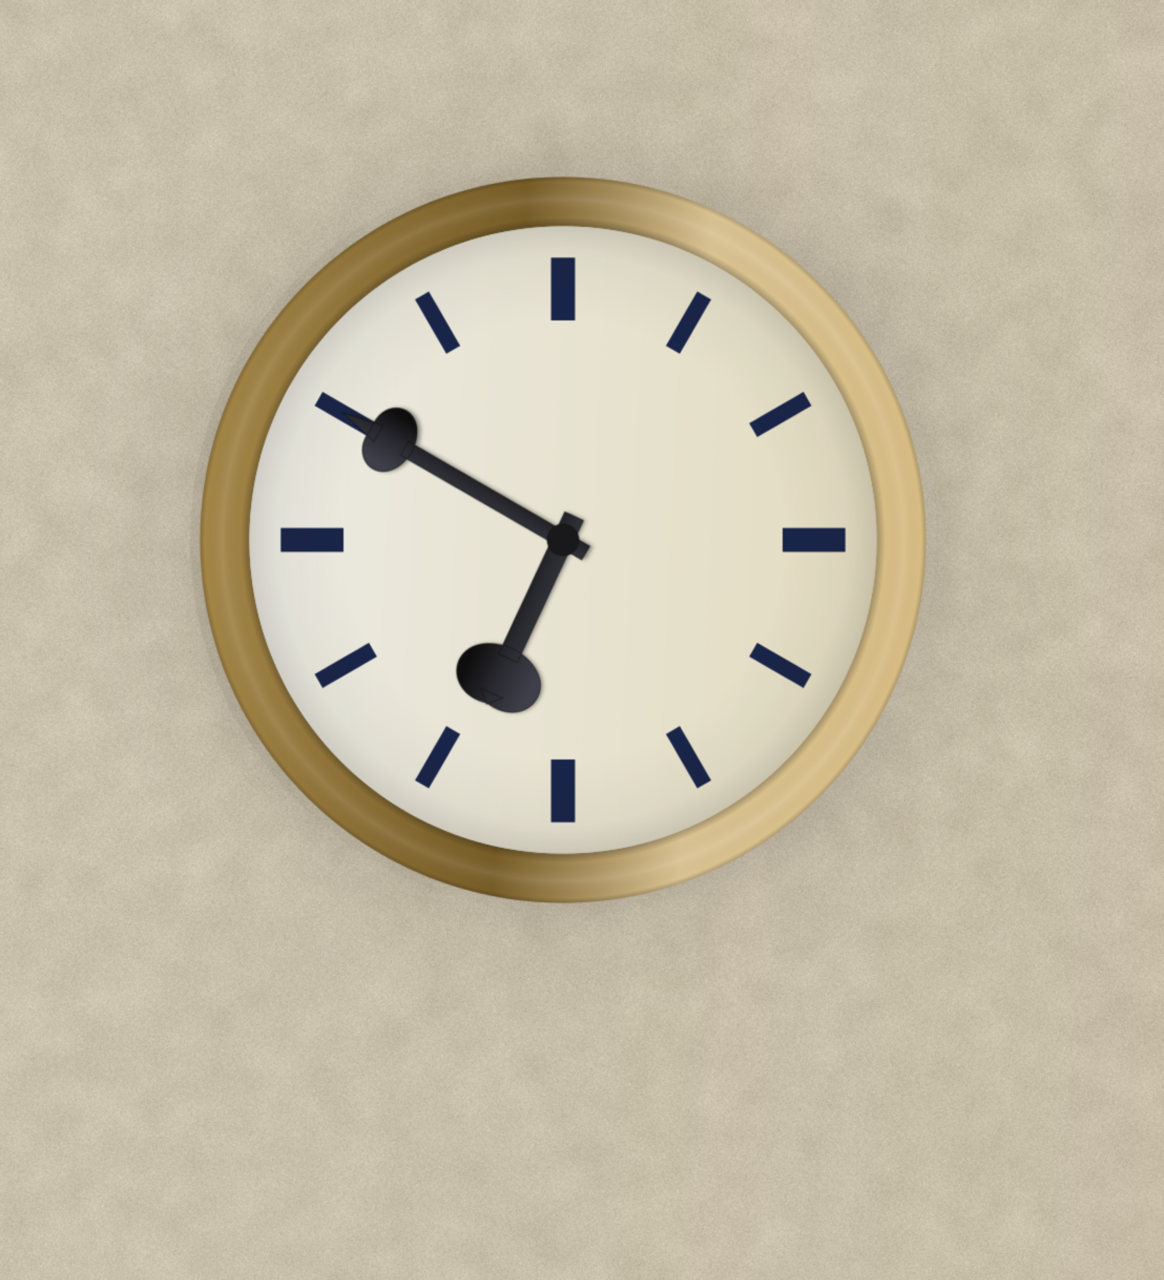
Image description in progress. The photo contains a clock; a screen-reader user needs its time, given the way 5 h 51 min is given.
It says 6 h 50 min
